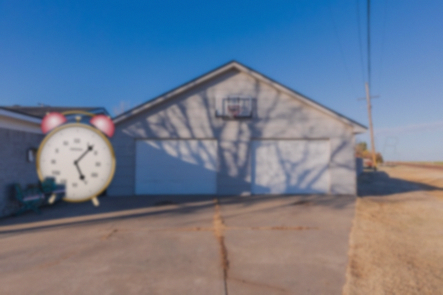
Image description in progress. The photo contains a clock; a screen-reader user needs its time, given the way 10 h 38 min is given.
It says 5 h 07 min
